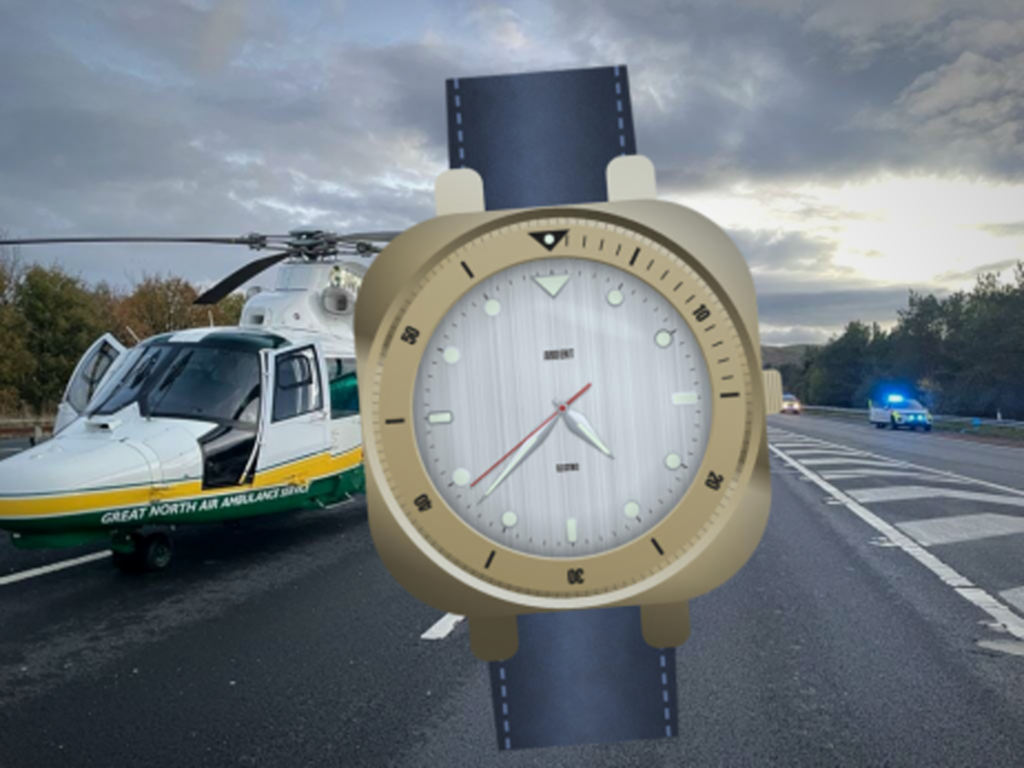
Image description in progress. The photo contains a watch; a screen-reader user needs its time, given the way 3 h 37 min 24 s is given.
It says 4 h 37 min 39 s
